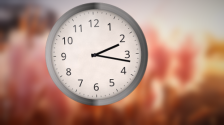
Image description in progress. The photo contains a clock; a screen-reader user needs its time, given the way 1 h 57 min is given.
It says 2 h 17 min
